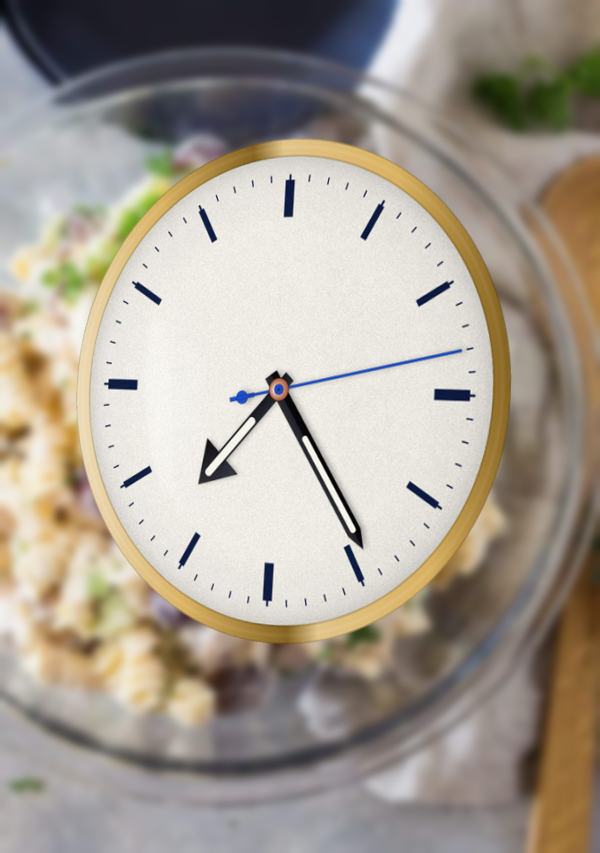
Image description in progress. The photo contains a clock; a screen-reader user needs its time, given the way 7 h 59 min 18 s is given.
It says 7 h 24 min 13 s
